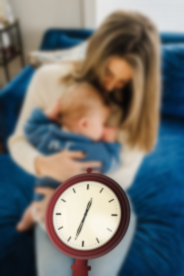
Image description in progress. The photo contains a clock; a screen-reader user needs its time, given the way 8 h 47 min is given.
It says 12 h 33 min
